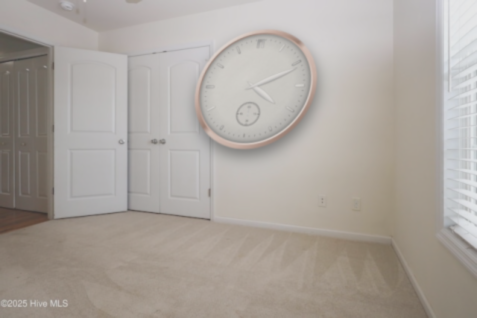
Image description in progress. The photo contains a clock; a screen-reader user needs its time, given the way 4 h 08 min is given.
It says 4 h 11 min
